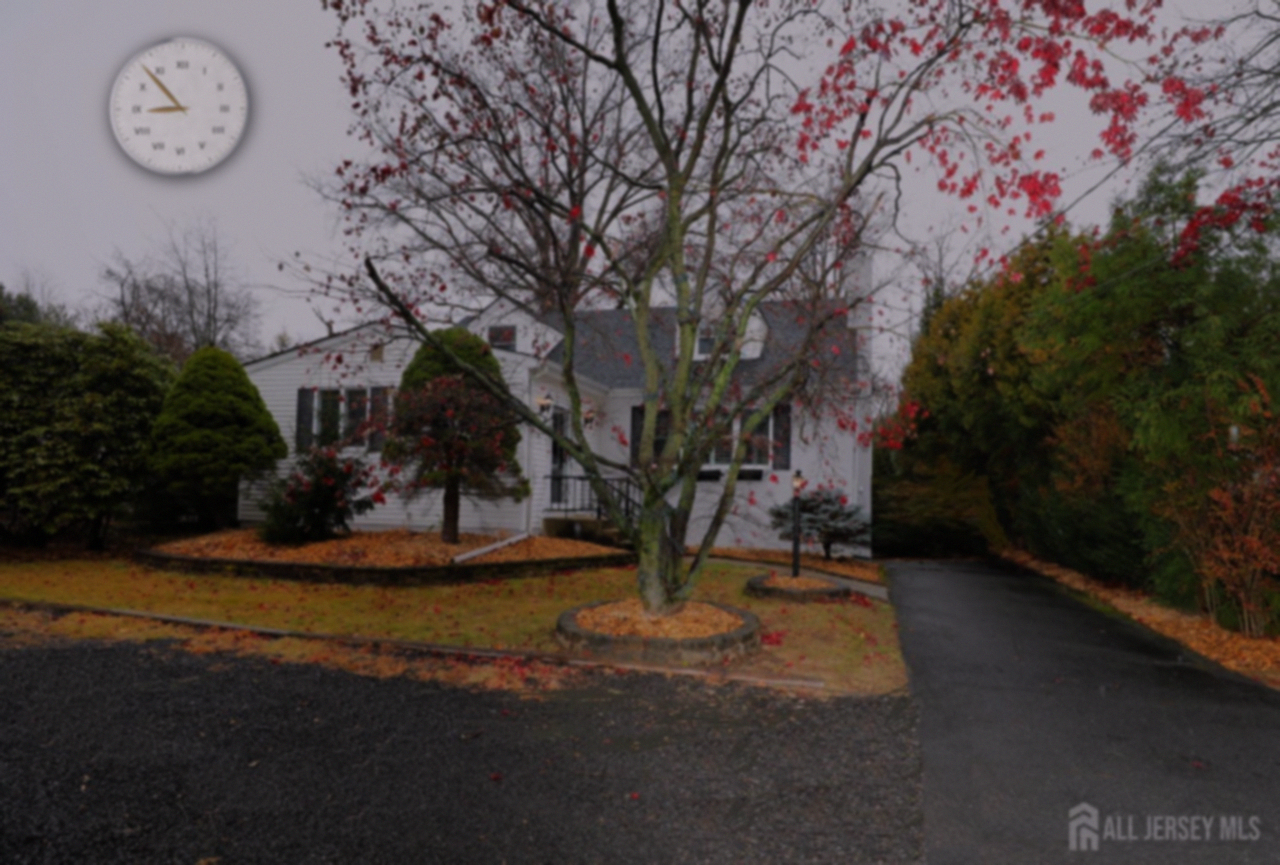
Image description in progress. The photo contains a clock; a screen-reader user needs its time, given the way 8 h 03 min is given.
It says 8 h 53 min
